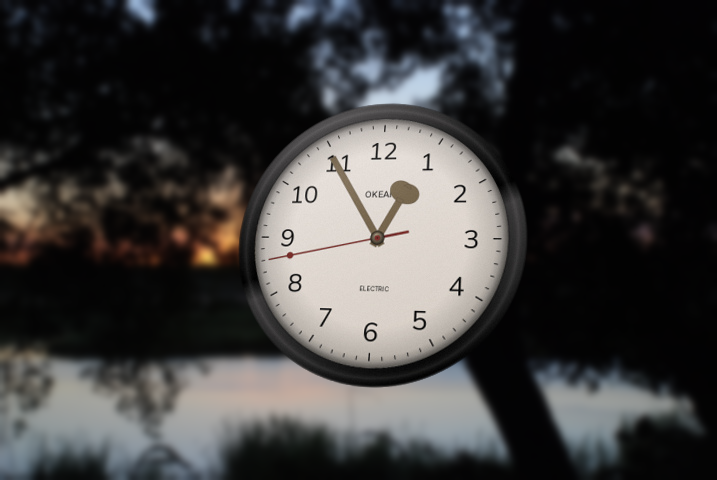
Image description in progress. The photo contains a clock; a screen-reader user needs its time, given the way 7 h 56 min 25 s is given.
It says 12 h 54 min 43 s
